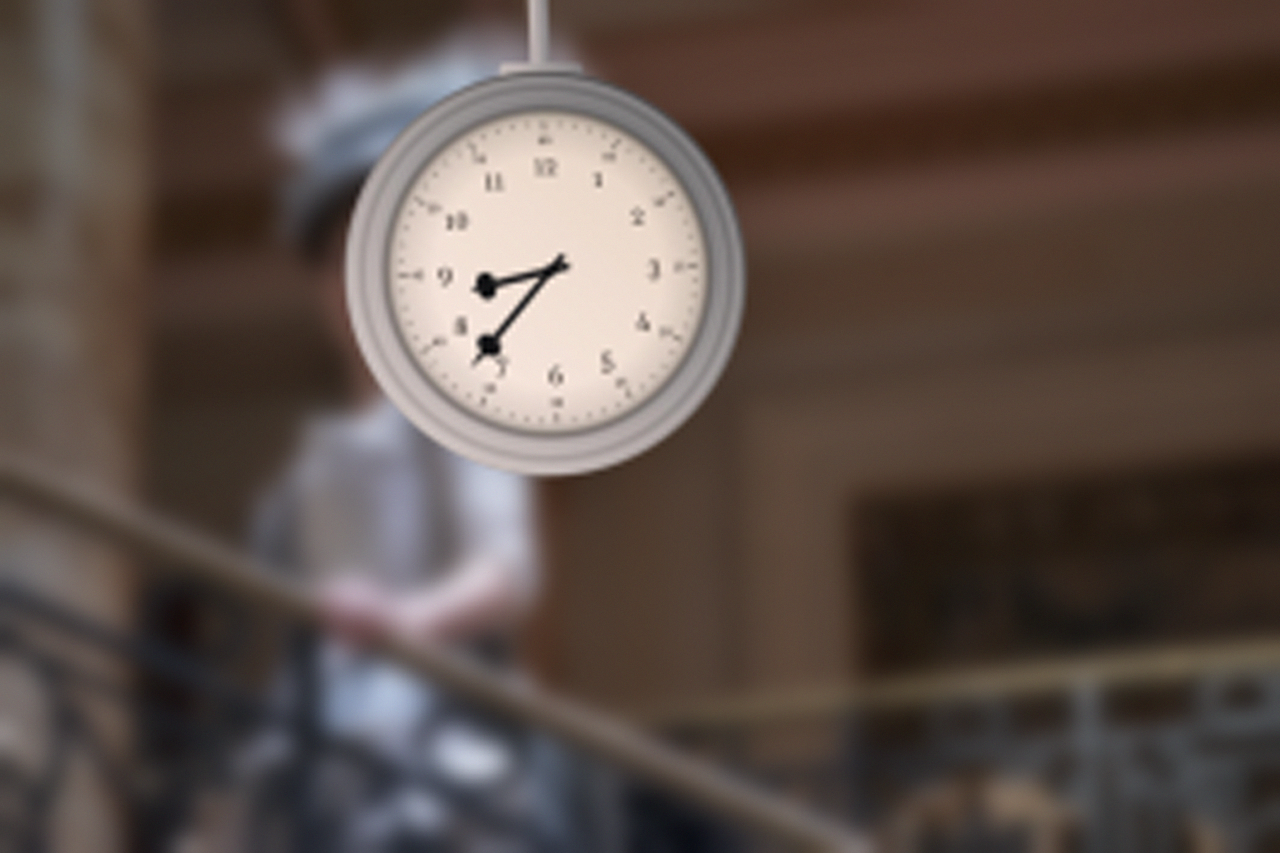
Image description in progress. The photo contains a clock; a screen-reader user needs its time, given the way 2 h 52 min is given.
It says 8 h 37 min
